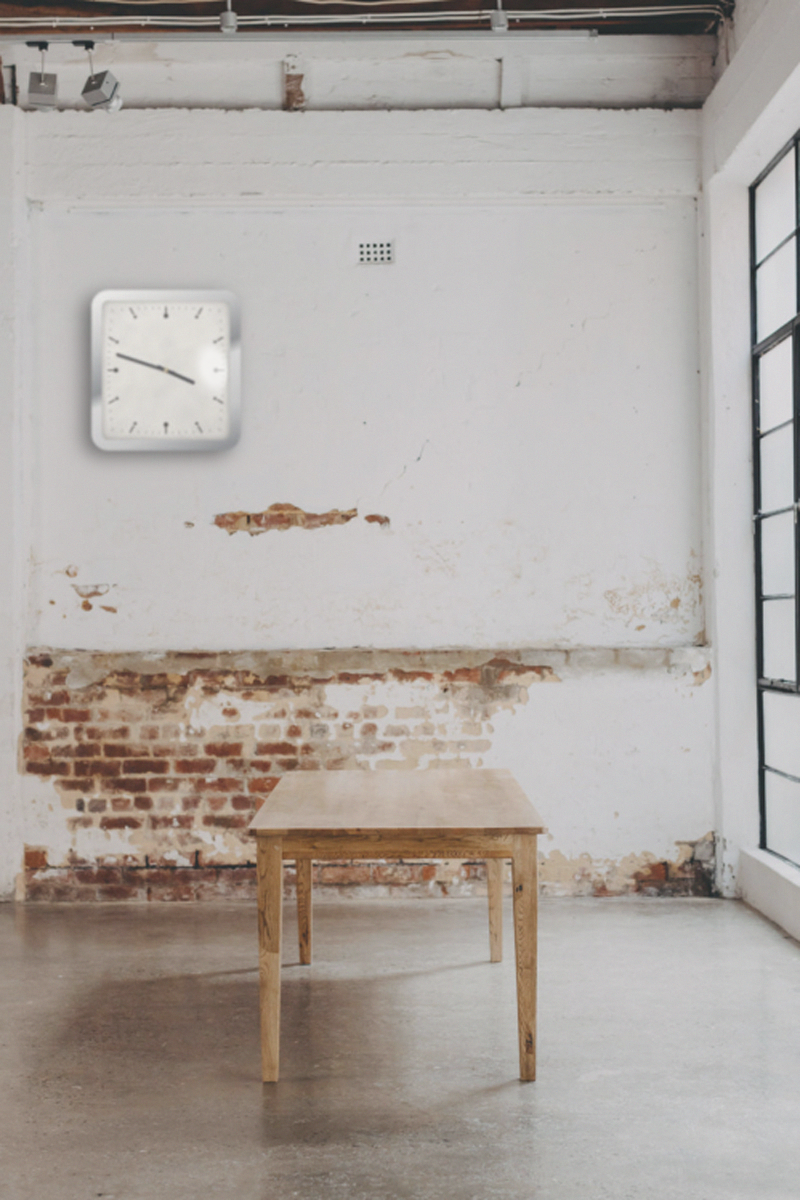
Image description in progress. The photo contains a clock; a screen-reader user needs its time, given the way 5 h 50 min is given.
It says 3 h 48 min
